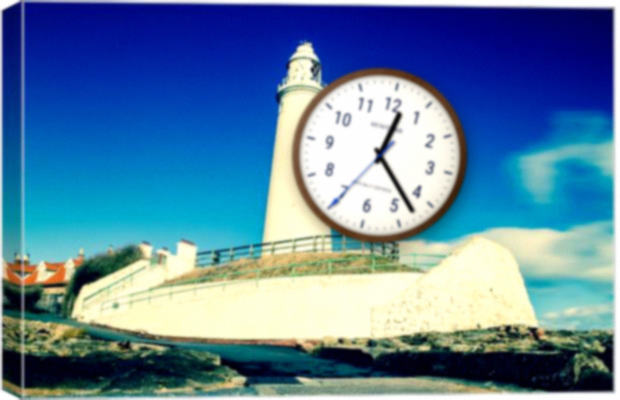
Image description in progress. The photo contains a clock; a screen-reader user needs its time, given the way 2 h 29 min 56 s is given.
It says 12 h 22 min 35 s
